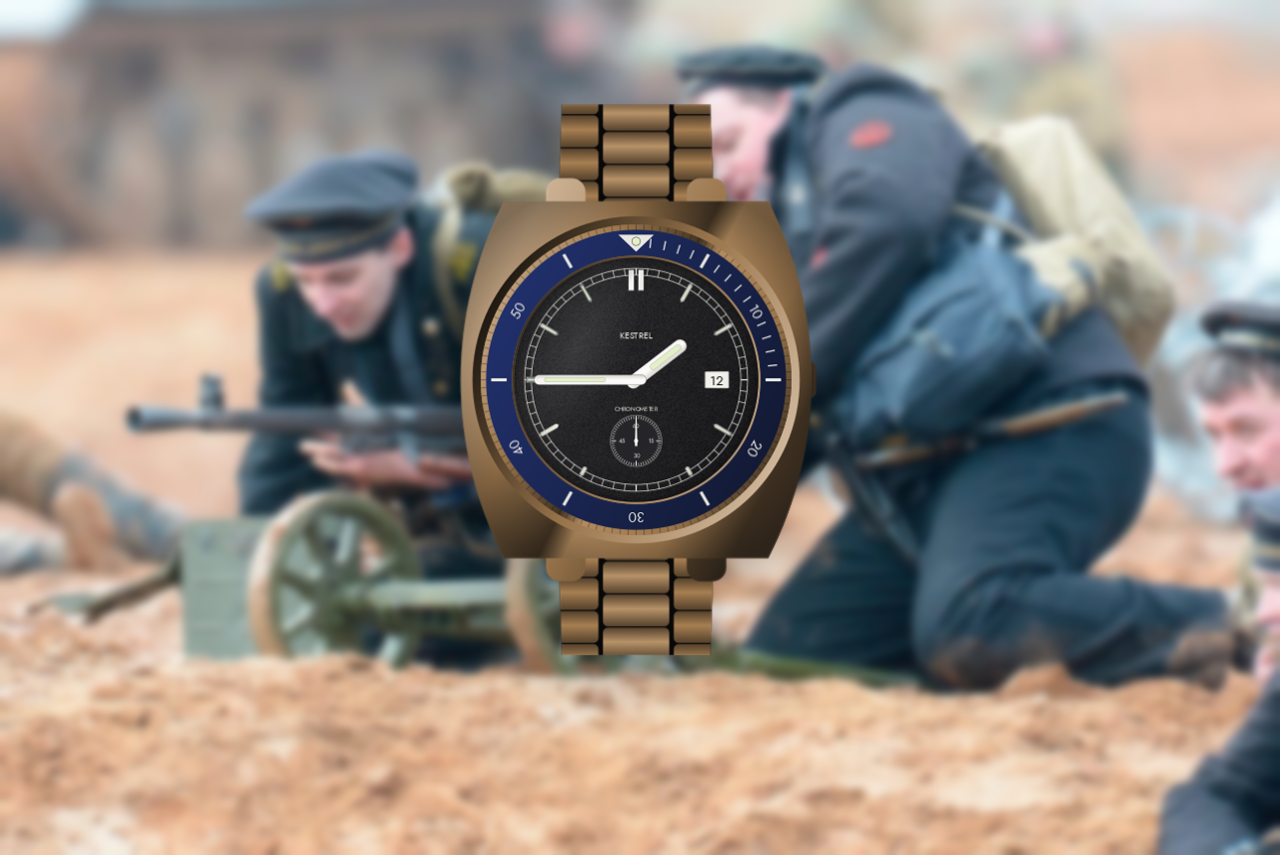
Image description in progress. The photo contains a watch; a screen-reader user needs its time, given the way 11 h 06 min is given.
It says 1 h 45 min
